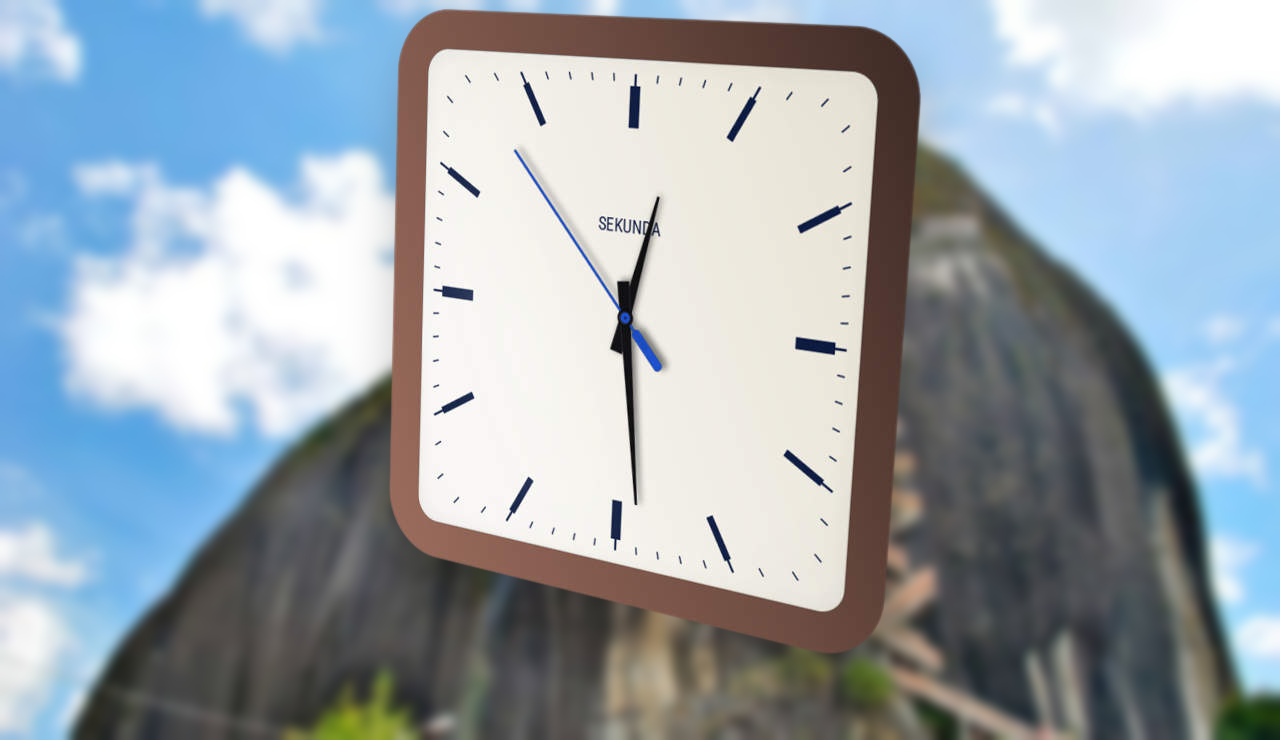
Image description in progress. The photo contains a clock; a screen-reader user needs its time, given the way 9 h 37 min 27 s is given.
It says 12 h 28 min 53 s
